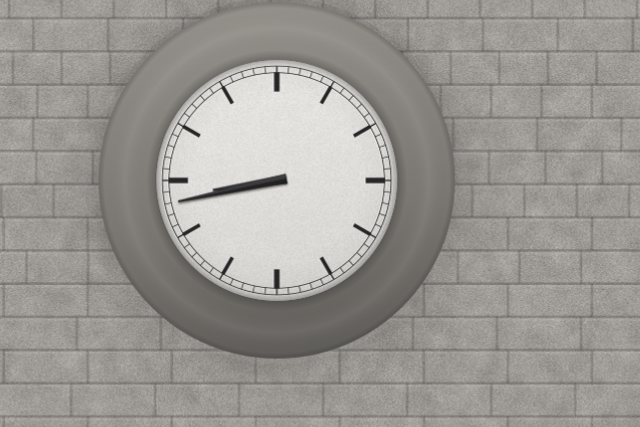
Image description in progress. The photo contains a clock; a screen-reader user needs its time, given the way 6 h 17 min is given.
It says 8 h 43 min
